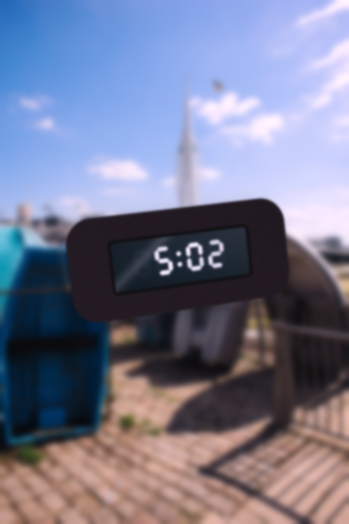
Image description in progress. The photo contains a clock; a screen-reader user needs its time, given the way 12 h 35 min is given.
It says 5 h 02 min
